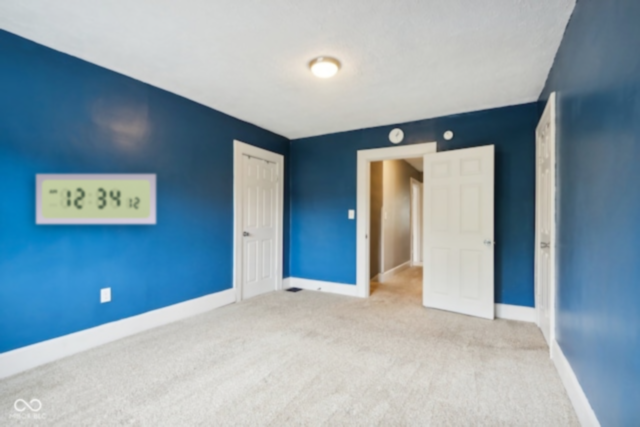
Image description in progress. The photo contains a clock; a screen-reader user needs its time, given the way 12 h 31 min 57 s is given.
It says 12 h 34 min 12 s
